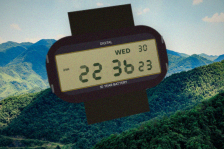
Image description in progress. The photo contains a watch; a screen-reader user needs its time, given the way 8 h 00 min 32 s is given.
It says 22 h 36 min 23 s
